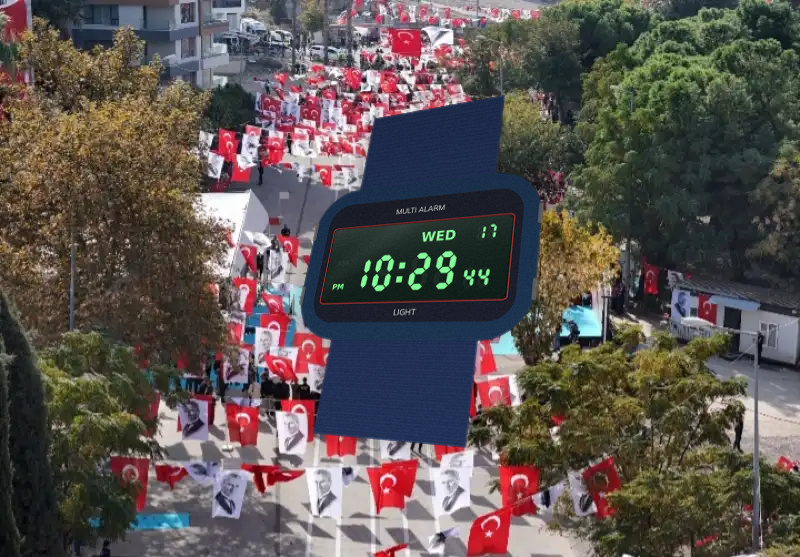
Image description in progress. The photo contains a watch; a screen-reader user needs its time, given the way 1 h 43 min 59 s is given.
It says 10 h 29 min 44 s
